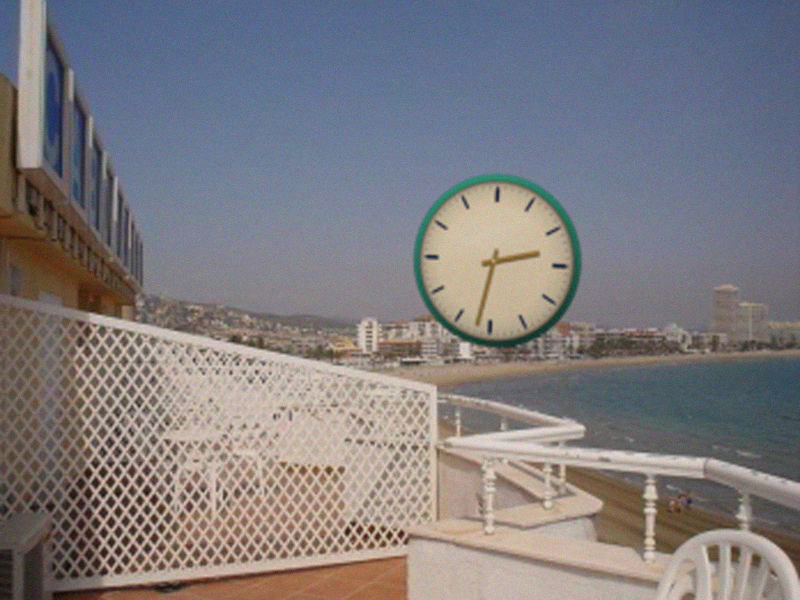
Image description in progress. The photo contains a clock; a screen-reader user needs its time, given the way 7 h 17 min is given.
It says 2 h 32 min
